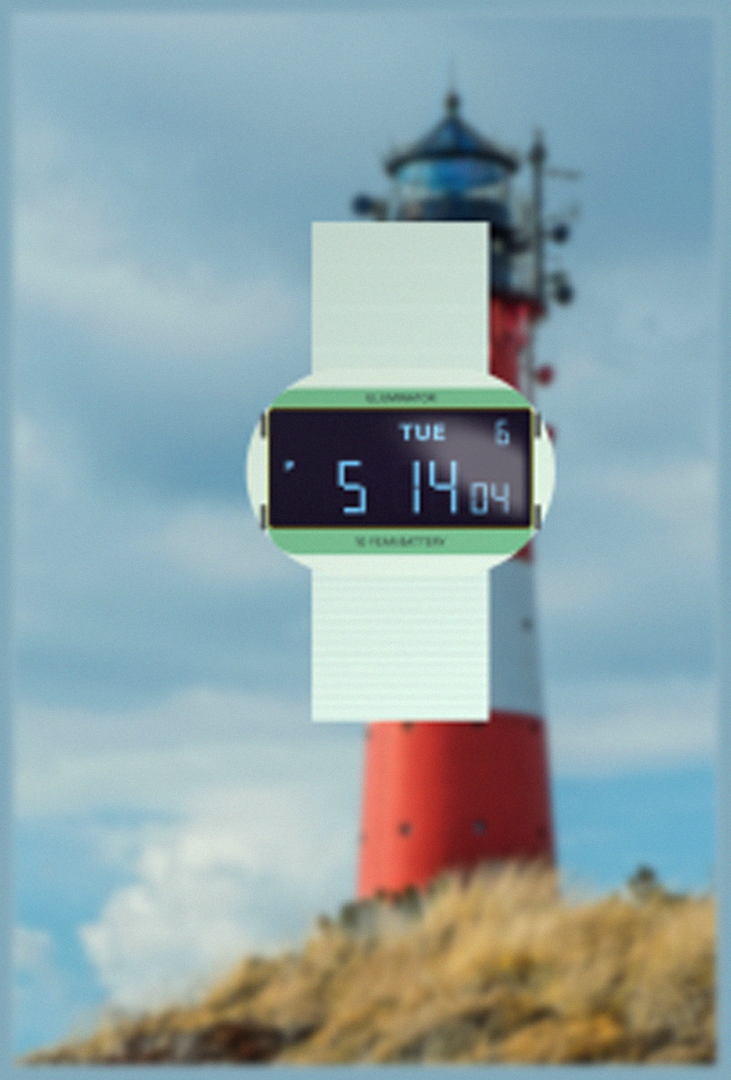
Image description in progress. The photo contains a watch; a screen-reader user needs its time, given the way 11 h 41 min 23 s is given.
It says 5 h 14 min 04 s
